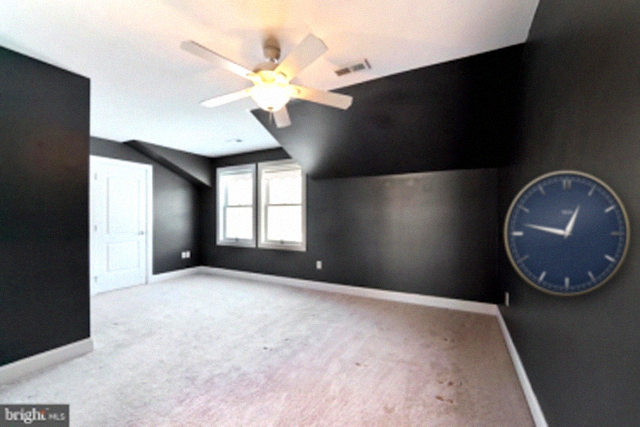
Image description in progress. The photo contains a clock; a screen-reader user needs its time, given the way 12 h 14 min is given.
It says 12 h 47 min
